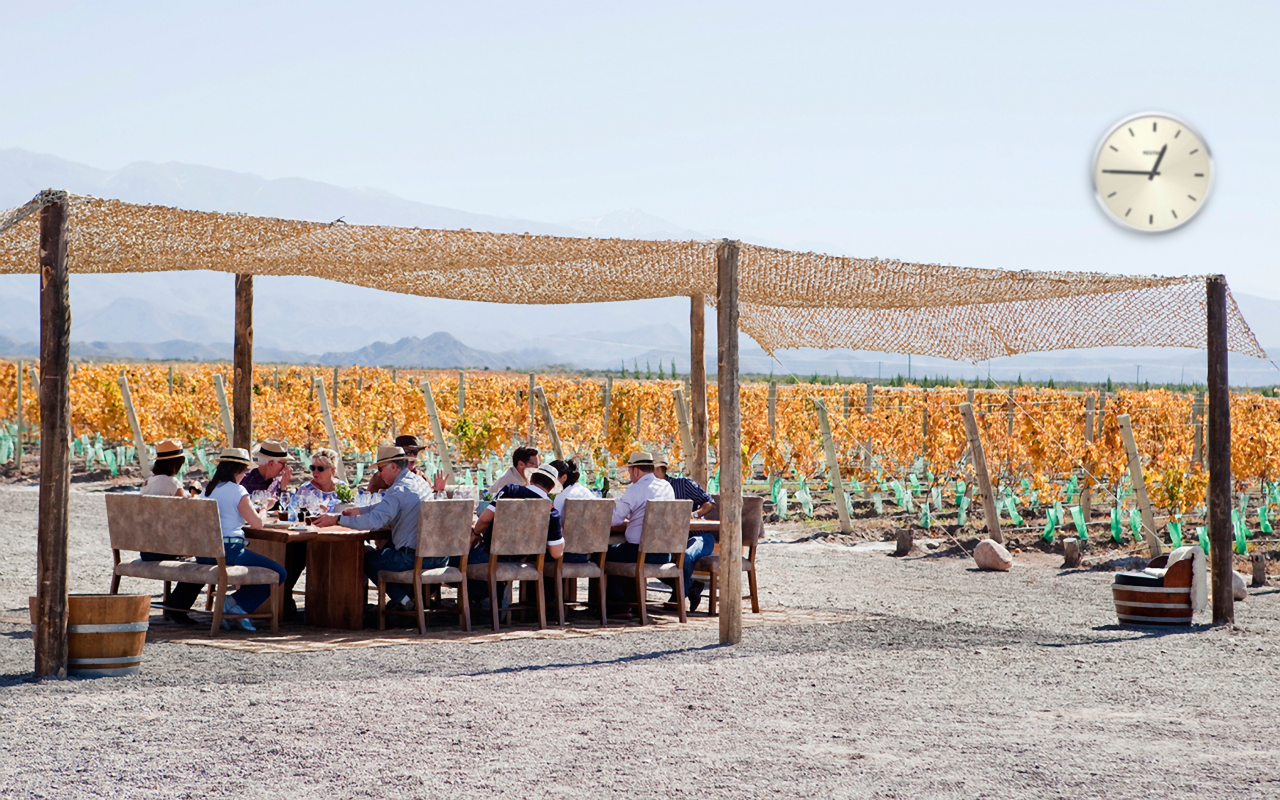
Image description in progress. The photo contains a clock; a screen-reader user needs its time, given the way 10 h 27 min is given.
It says 12 h 45 min
